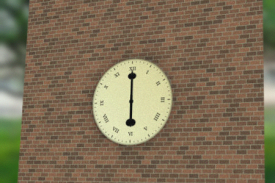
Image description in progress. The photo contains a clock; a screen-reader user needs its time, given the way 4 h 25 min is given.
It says 6 h 00 min
